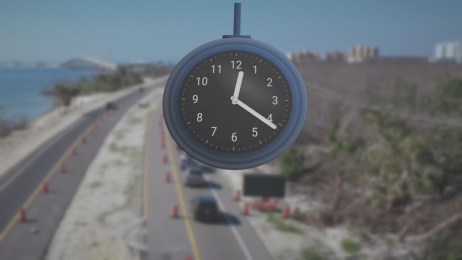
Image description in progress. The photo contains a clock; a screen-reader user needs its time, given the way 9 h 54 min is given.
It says 12 h 21 min
